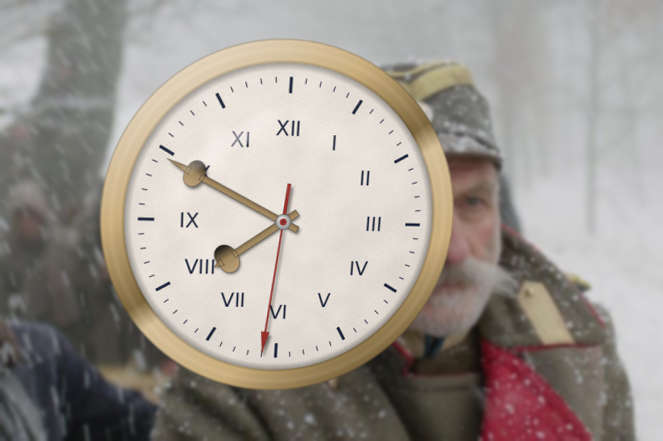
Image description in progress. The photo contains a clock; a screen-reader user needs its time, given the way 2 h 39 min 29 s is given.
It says 7 h 49 min 31 s
